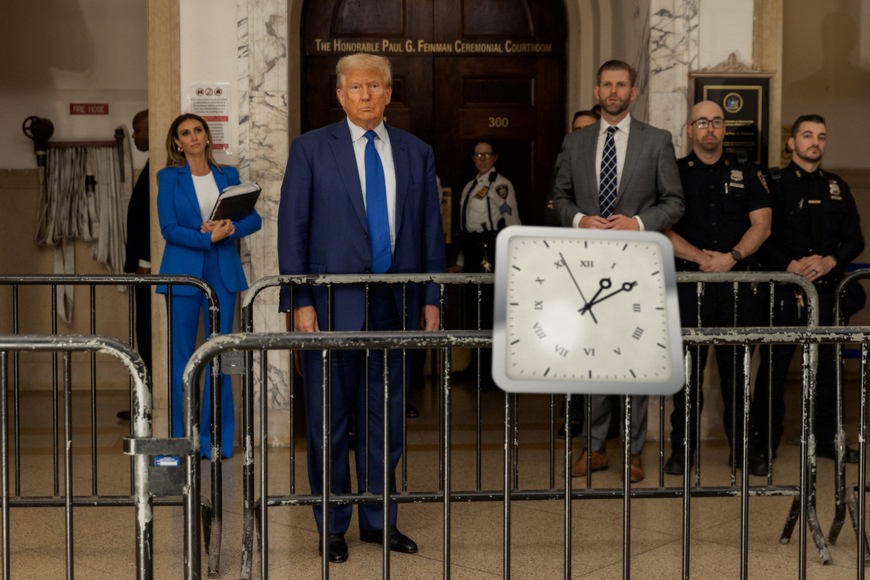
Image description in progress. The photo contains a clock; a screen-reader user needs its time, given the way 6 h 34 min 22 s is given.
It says 1 h 09 min 56 s
